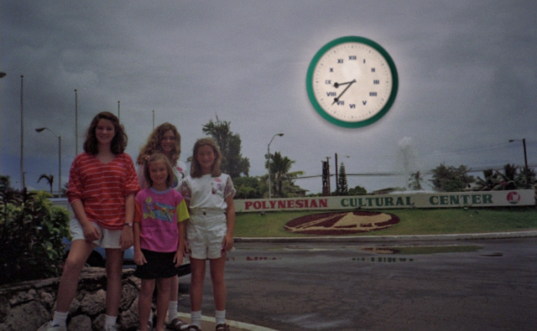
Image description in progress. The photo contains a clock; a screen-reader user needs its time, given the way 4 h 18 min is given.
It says 8 h 37 min
